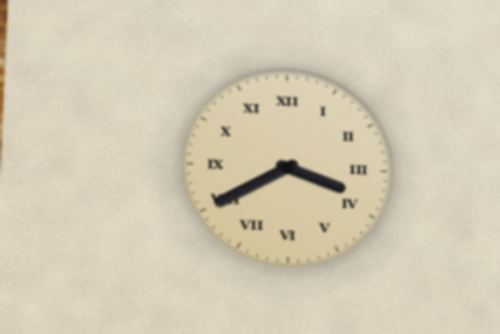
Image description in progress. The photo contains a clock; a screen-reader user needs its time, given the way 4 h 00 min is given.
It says 3 h 40 min
